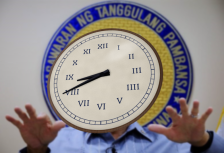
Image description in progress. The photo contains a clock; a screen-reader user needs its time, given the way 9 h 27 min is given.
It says 8 h 41 min
